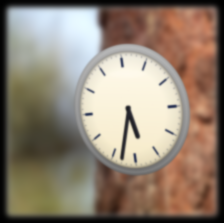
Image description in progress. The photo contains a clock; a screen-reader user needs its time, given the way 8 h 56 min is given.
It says 5 h 33 min
